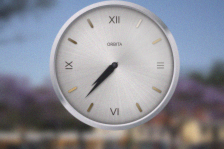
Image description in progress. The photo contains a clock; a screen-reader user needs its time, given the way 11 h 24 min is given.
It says 7 h 37 min
